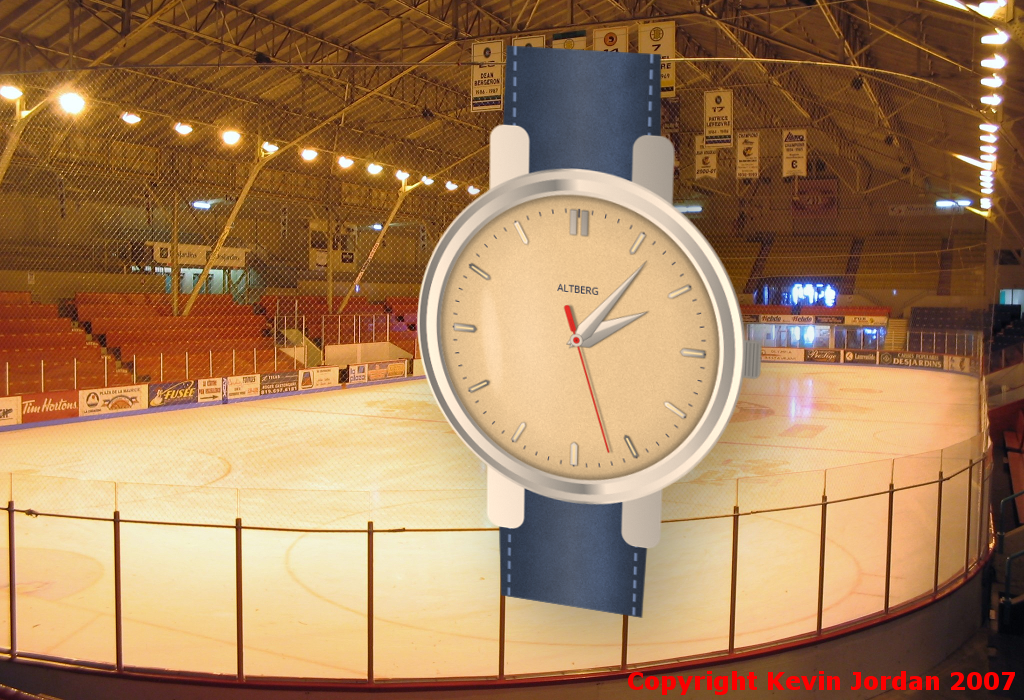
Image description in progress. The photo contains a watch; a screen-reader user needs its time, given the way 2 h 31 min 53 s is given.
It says 2 h 06 min 27 s
